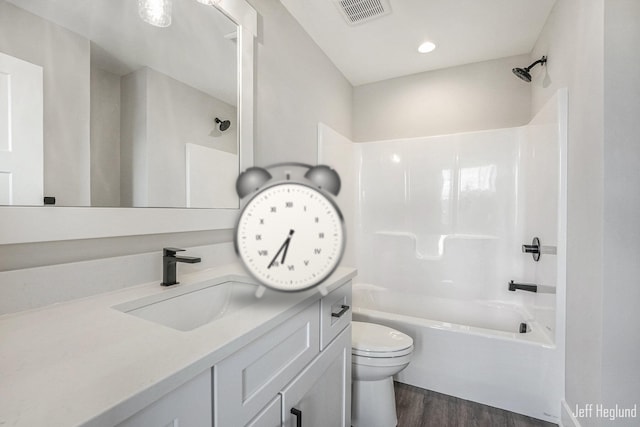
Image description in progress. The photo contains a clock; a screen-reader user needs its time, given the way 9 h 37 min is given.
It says 6 h 36 min
